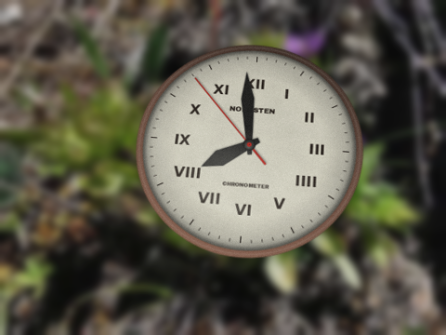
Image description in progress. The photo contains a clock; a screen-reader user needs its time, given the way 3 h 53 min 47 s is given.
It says 7 h 58 min 53 s
